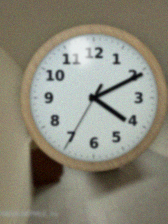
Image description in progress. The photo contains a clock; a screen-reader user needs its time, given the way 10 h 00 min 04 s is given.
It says 4 h 10 min 35 s
